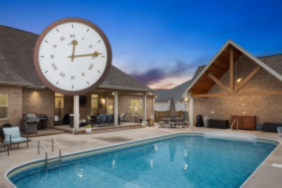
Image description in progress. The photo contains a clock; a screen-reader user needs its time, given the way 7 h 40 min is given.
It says 12 h 14 min
